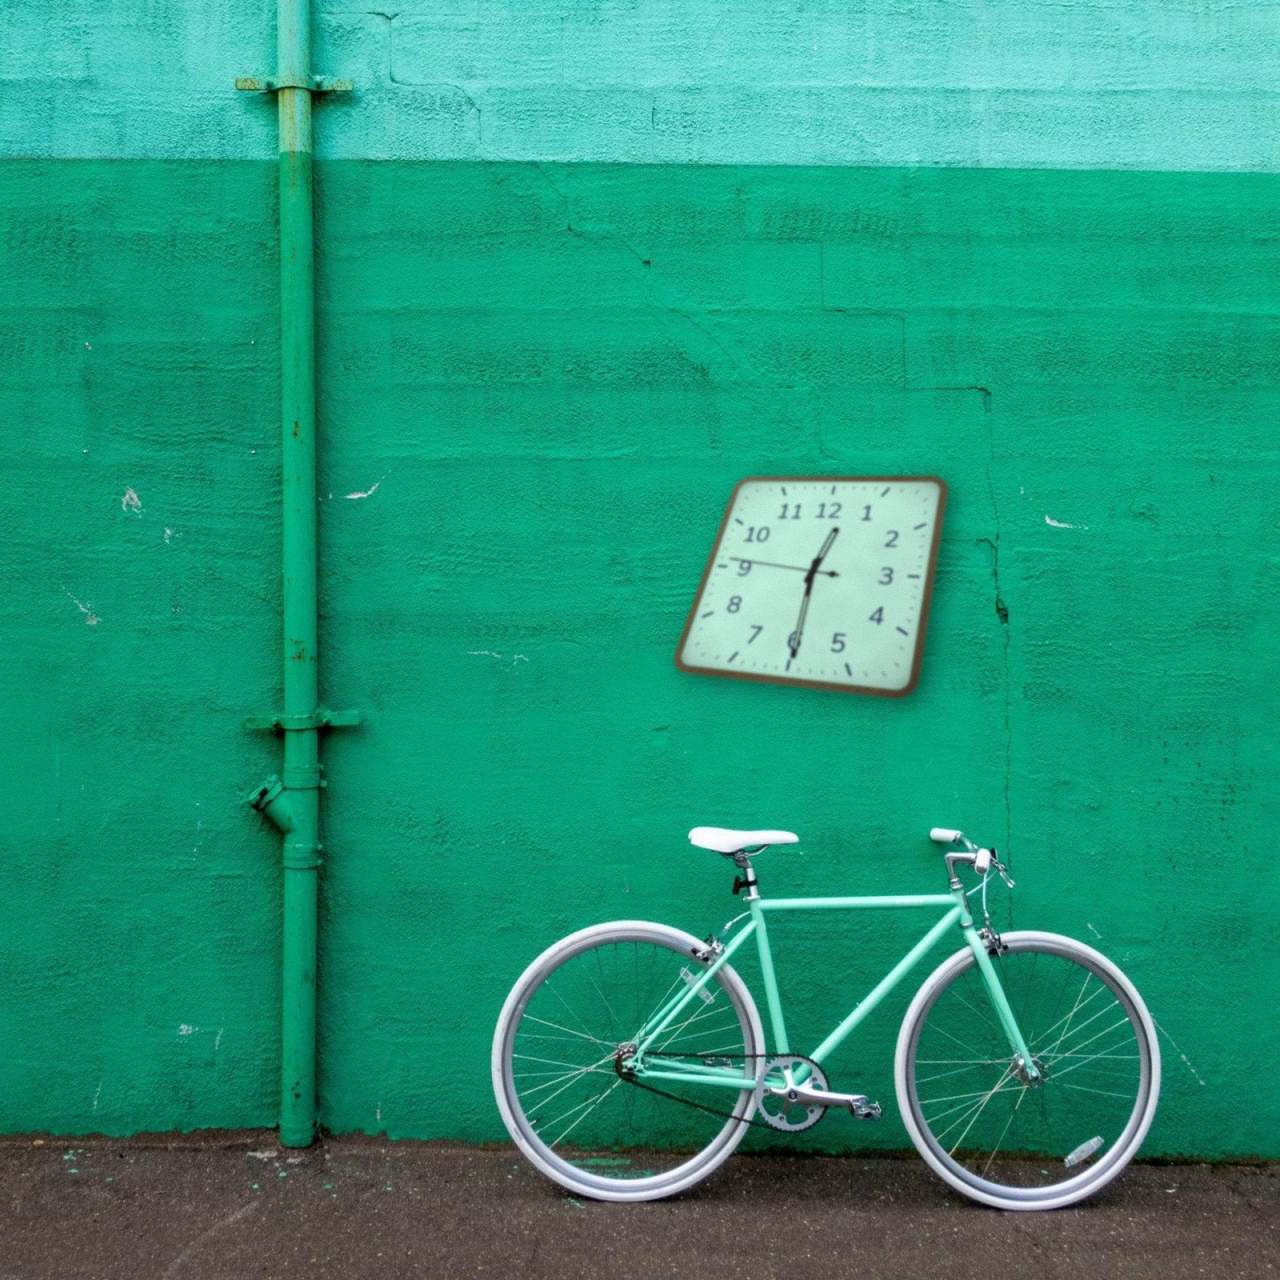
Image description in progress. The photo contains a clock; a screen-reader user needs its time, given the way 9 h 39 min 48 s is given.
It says 12 h 29 min 46 s
